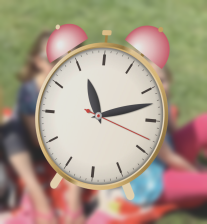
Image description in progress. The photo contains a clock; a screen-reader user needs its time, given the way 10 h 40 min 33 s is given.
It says 11 h 12 min 18 s
